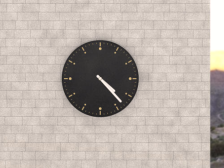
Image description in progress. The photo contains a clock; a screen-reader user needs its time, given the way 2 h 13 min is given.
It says 4 h 23 min
